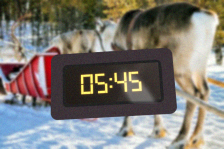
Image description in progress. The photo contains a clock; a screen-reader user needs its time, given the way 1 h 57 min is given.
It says 5 h 45 min
